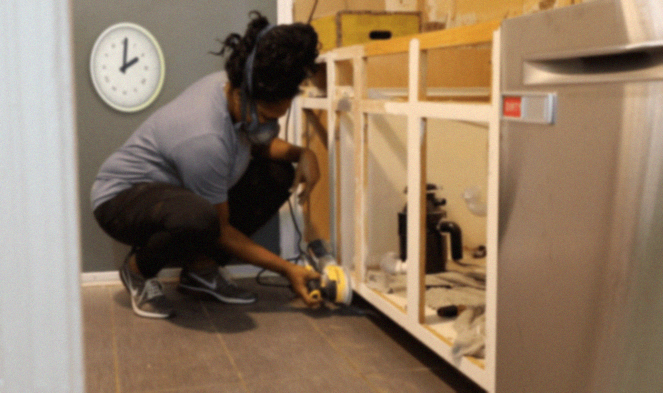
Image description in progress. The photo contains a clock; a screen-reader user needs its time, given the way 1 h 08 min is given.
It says 2 h 01 min
